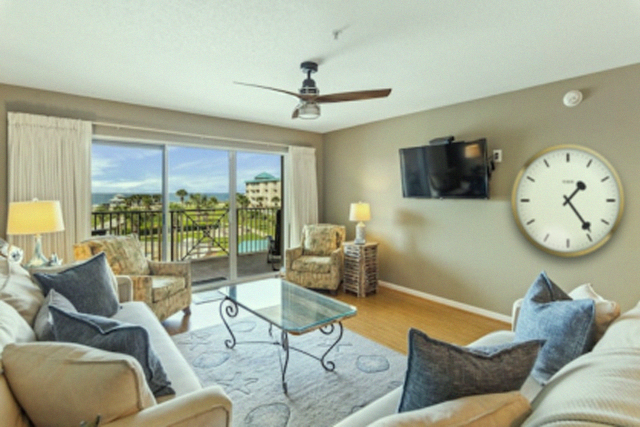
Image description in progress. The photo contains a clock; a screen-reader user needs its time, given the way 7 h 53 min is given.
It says 1 h 24 min
